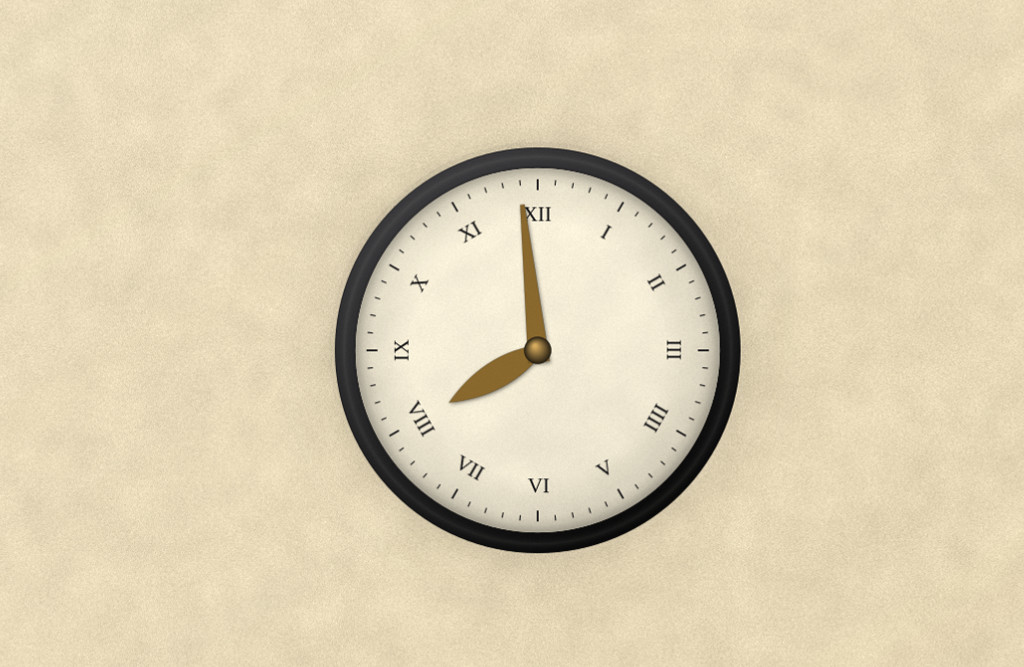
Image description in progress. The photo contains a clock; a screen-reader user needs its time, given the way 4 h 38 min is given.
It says 7 h 59 min
